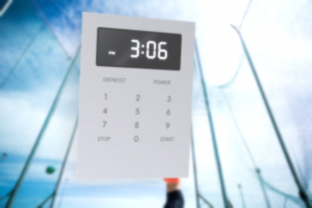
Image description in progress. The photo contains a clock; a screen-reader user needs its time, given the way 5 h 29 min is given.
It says 3 h 06 min
